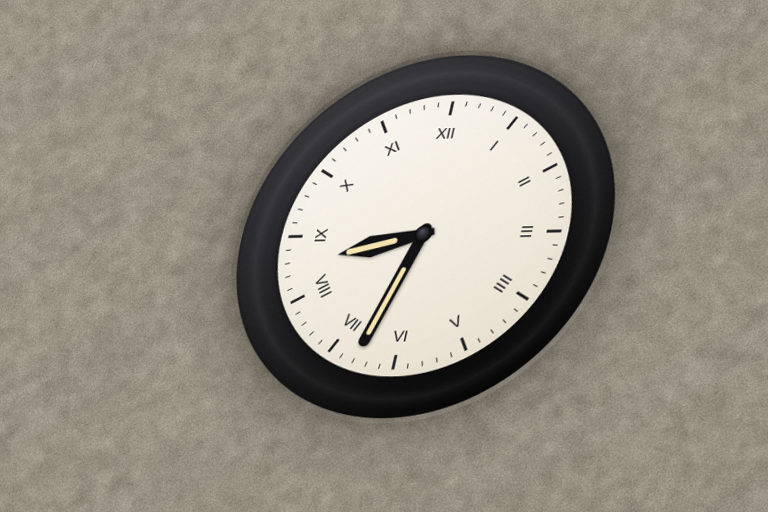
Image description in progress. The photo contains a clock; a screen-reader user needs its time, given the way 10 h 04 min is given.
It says 8 h 33 min
